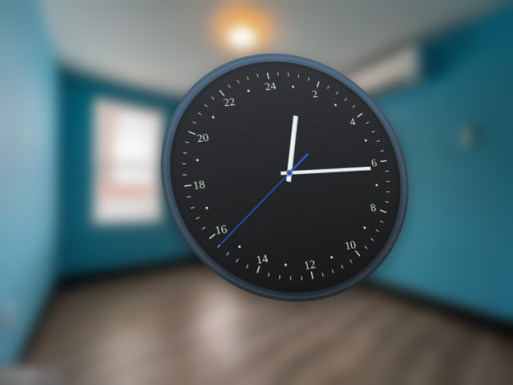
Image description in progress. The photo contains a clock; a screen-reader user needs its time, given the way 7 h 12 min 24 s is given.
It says 1 h 15 min 39 s
